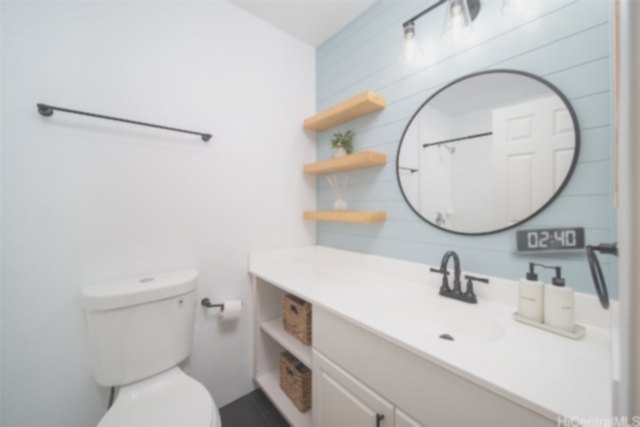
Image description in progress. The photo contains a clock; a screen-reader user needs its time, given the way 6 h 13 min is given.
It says 2 h 40 min
